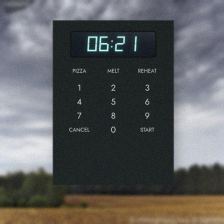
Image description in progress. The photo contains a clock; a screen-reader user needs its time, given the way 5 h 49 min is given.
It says 6 h 21 min
